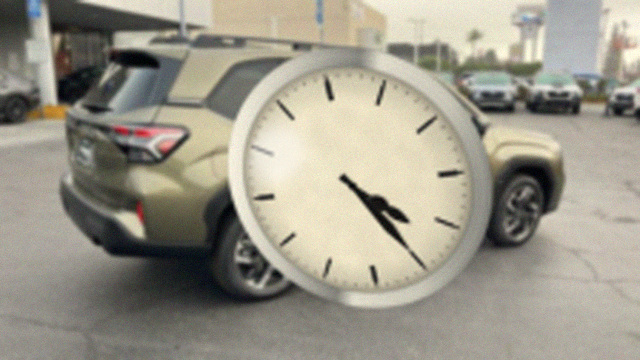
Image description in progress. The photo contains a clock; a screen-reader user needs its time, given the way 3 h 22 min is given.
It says 4 h 25 min
